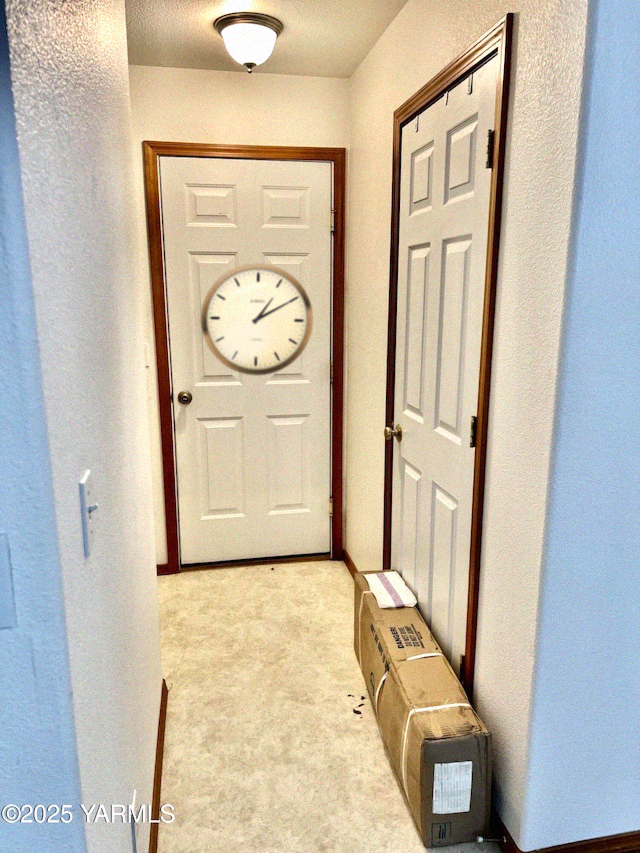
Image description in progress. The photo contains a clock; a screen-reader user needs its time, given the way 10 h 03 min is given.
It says 1 h 10 min
